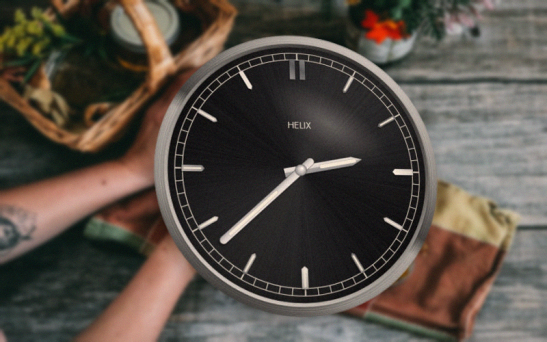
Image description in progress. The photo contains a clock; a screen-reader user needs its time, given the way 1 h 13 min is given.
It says 2 h 38 min
